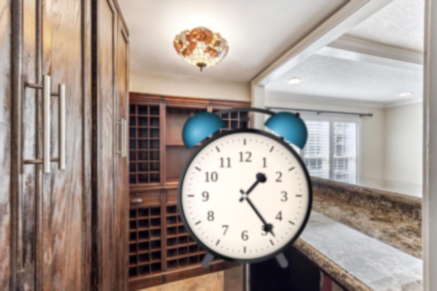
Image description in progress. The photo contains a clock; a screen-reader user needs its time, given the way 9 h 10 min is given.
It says 1 h 24 min
